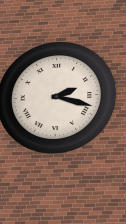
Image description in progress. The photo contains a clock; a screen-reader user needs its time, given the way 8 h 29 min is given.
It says 2 h 18 min
